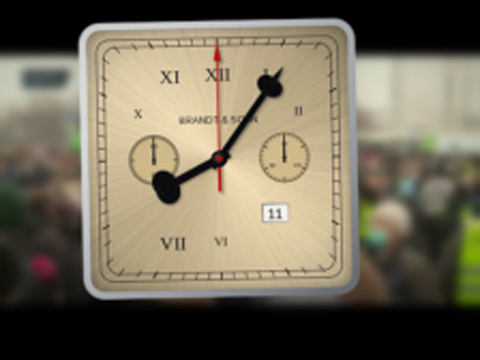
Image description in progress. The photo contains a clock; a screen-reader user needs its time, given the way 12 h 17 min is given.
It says 8 h 06 min
